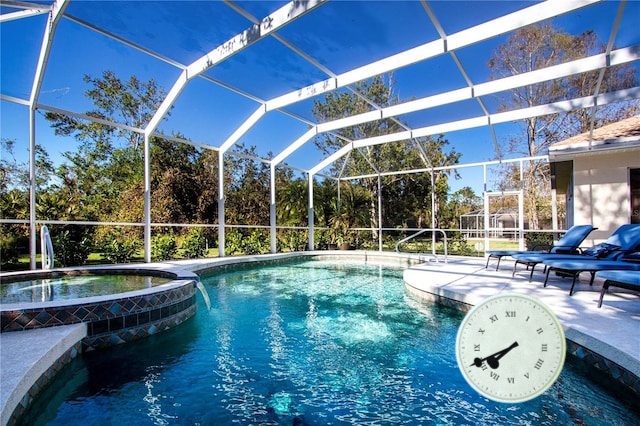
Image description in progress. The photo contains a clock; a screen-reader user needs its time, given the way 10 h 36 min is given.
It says 7 h 41 min
